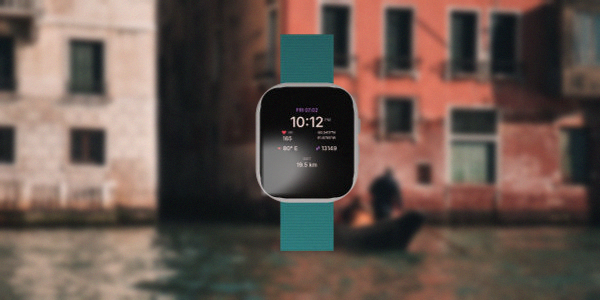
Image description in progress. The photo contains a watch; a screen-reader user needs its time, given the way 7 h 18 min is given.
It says 10 h 12 min
